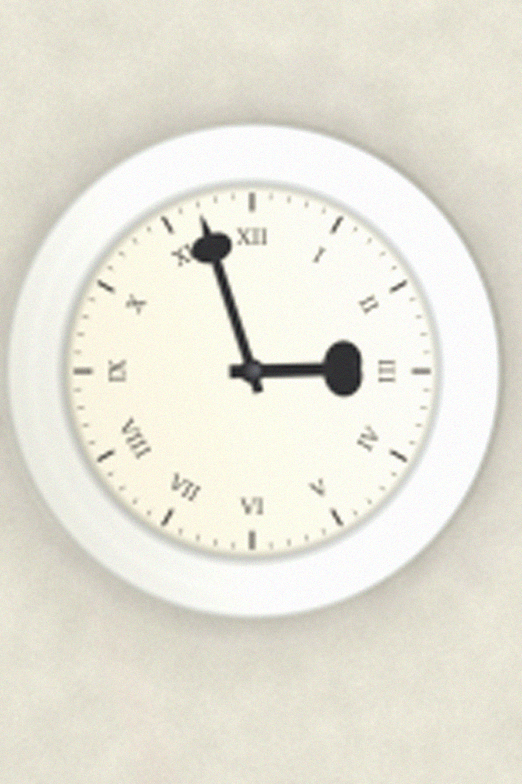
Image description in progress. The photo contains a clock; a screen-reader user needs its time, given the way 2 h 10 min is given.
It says 2 h 57 min
